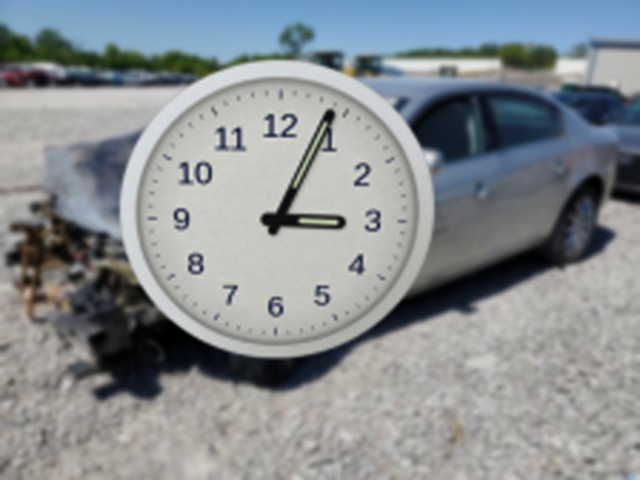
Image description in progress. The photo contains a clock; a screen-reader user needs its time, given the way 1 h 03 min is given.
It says 3 h 04 min
